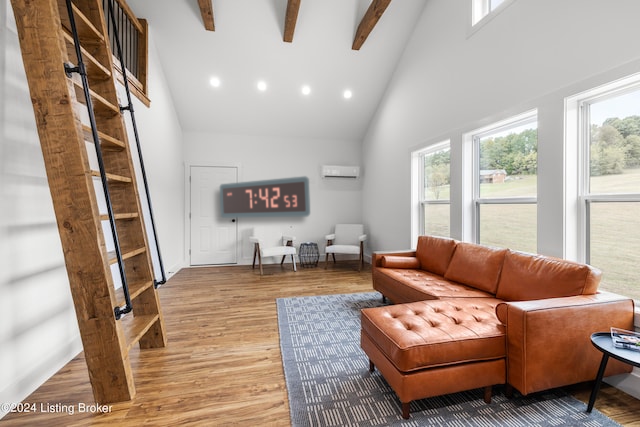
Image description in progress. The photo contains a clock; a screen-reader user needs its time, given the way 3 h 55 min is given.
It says 7 h 42 min
